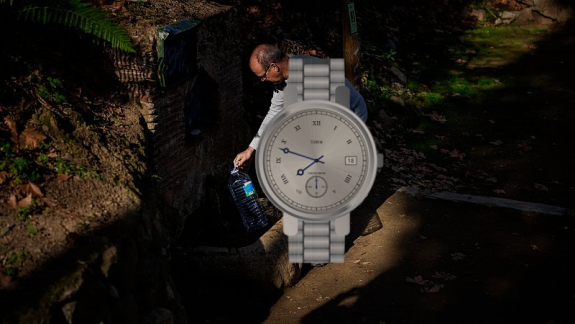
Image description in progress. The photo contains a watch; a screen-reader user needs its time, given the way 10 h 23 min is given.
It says 7 h 48 min
